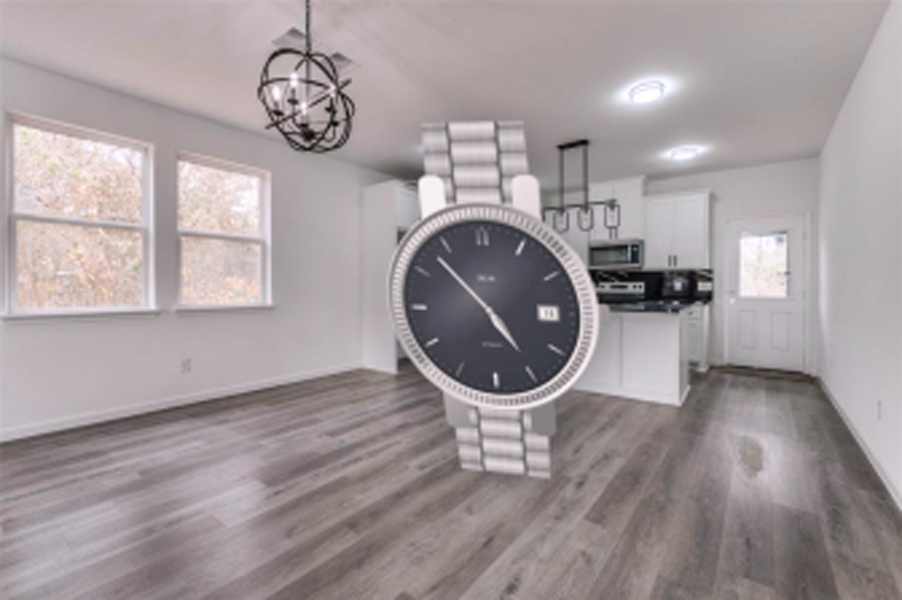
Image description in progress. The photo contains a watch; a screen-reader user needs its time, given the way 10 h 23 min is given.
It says 4 h 53 min
